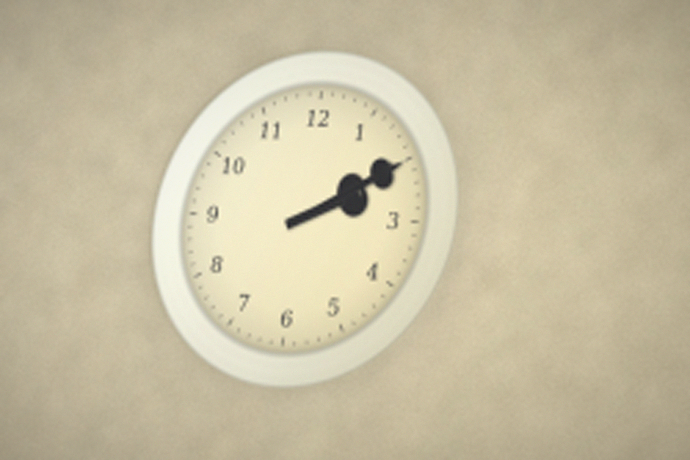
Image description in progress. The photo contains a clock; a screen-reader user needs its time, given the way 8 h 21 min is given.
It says 2 h 10 min
